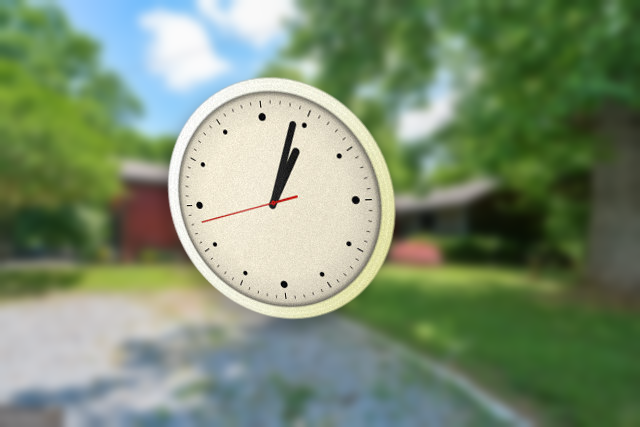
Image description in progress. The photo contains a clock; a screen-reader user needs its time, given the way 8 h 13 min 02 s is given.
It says 1 h 03 min 43 s
